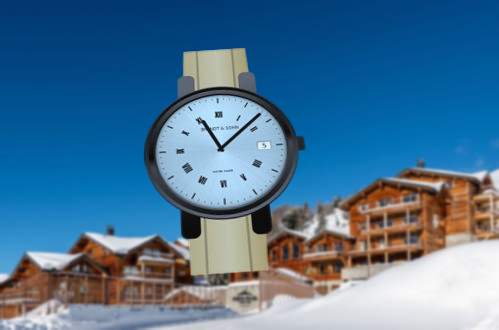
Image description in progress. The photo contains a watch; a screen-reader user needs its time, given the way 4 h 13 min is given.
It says 11 h 08 min
